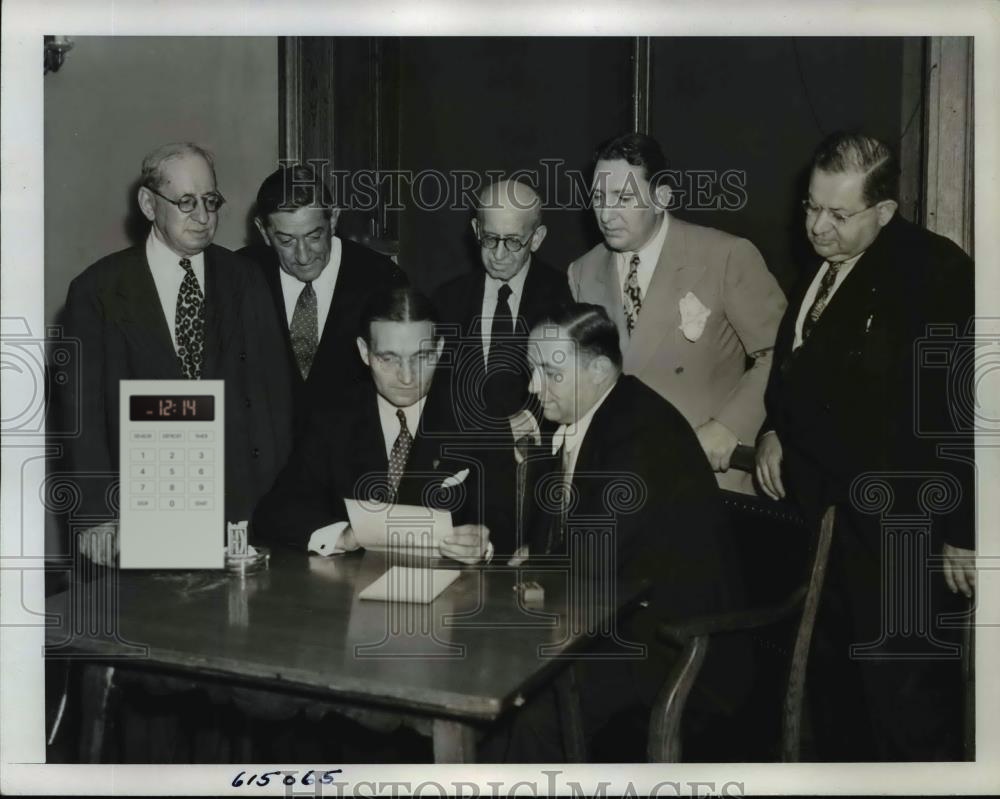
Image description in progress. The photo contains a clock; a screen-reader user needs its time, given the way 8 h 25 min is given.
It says 12 h 14 min
